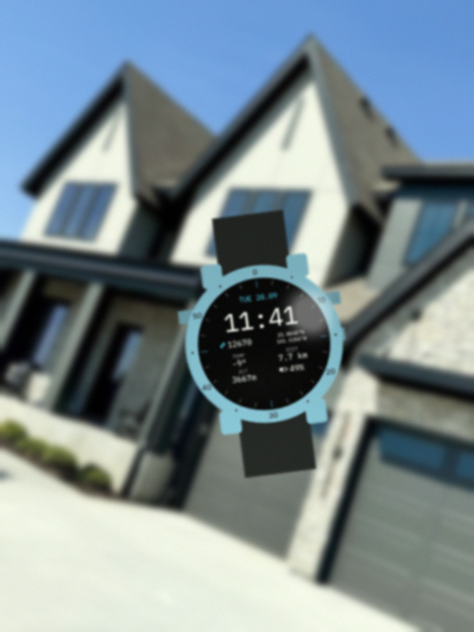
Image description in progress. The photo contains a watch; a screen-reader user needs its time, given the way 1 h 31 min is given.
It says 11 h 41 min
